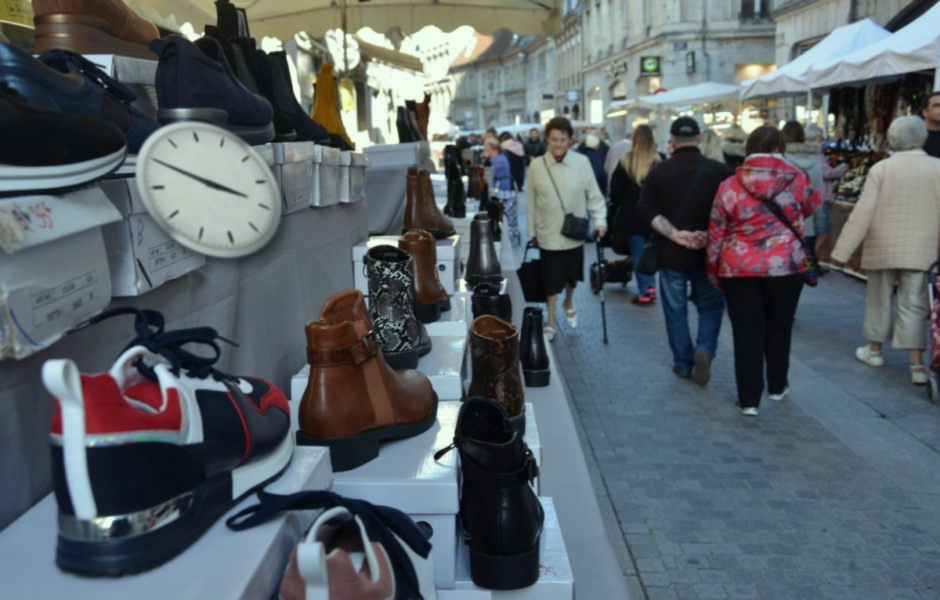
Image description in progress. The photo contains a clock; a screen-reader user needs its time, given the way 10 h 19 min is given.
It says 3 h 50 min
